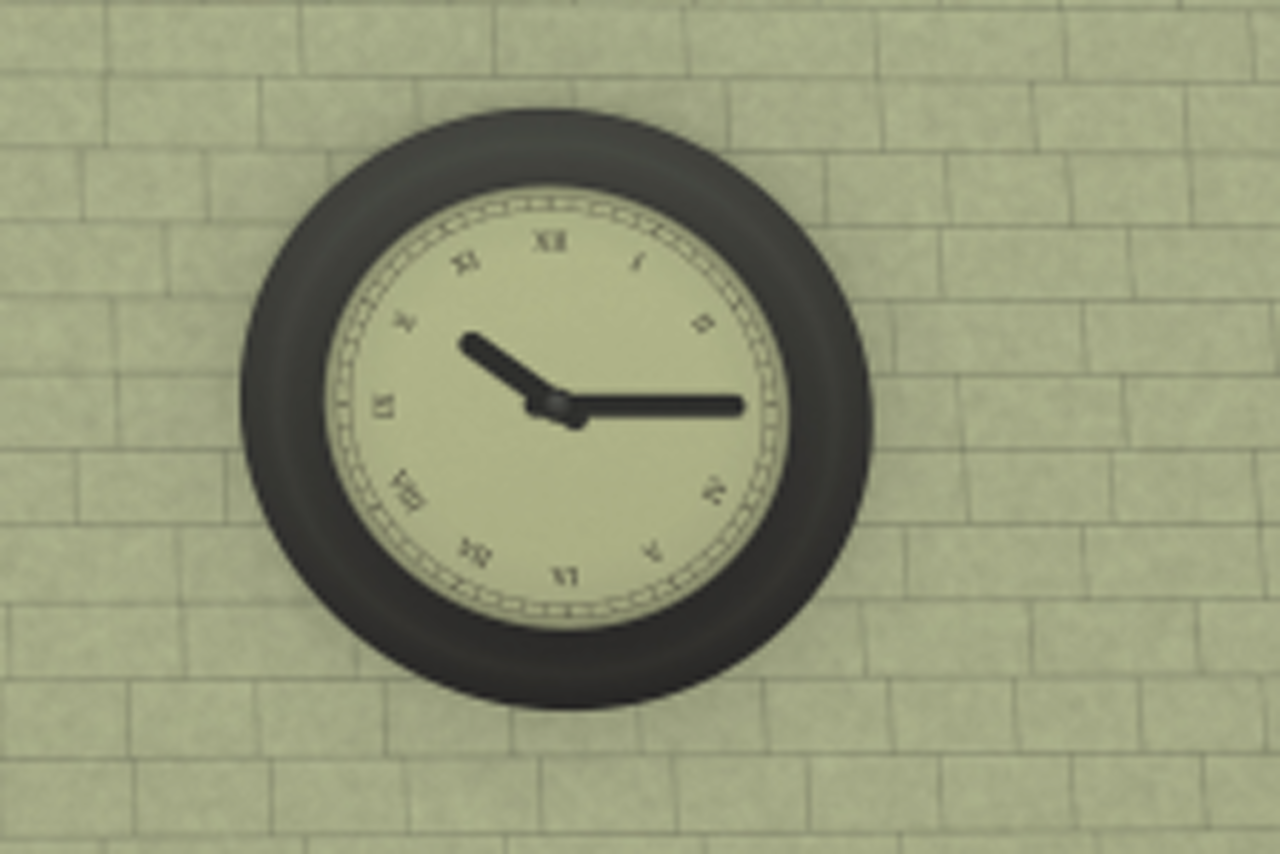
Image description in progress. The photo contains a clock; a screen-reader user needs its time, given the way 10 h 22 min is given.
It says 10 h 15 min
